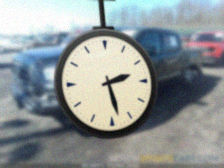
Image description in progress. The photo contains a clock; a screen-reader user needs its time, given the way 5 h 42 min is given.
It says 2 h 28 min
